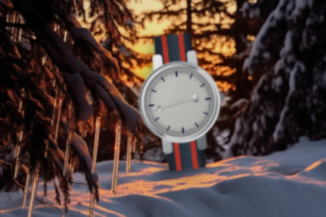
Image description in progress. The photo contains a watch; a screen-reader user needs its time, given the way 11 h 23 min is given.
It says 2 h 43 min
